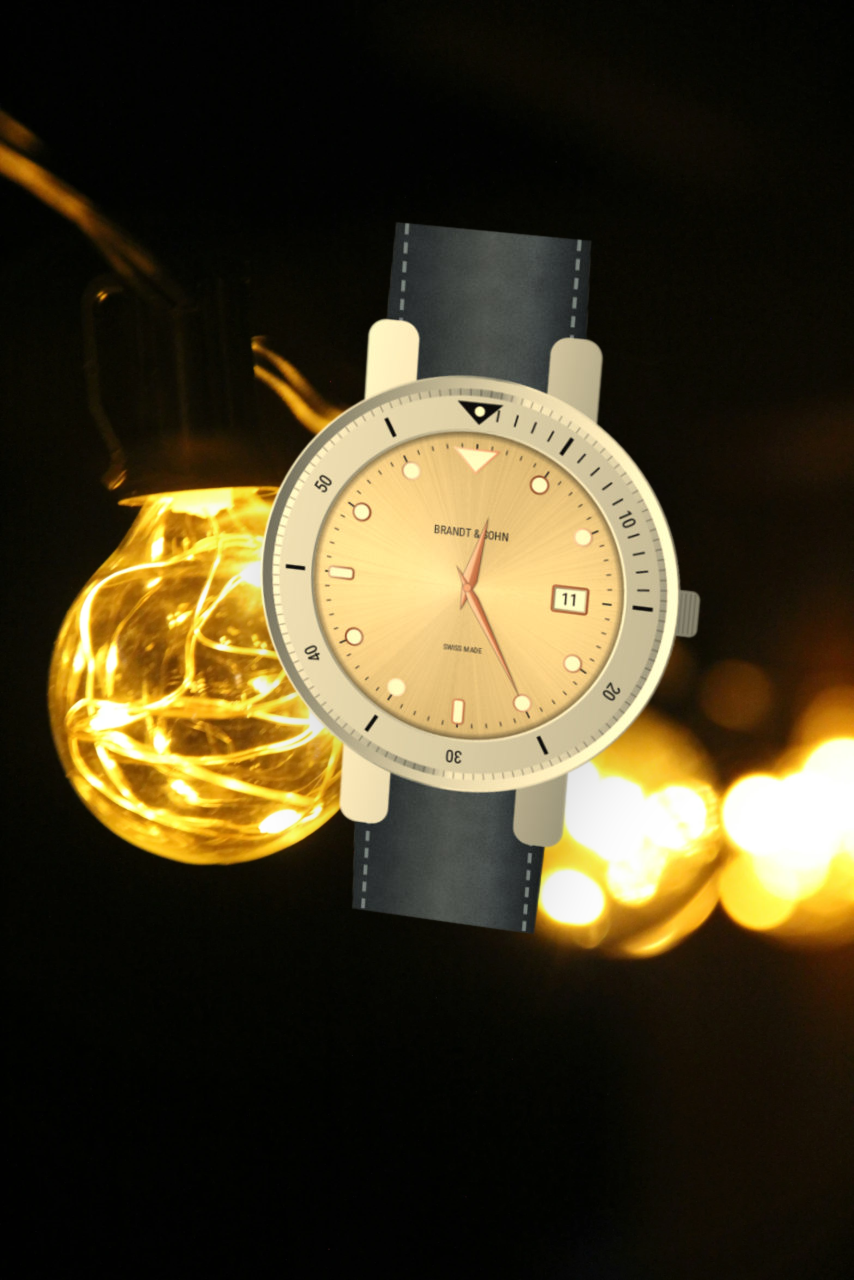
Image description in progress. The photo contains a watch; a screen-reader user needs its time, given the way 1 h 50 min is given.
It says 12 h 25 min
